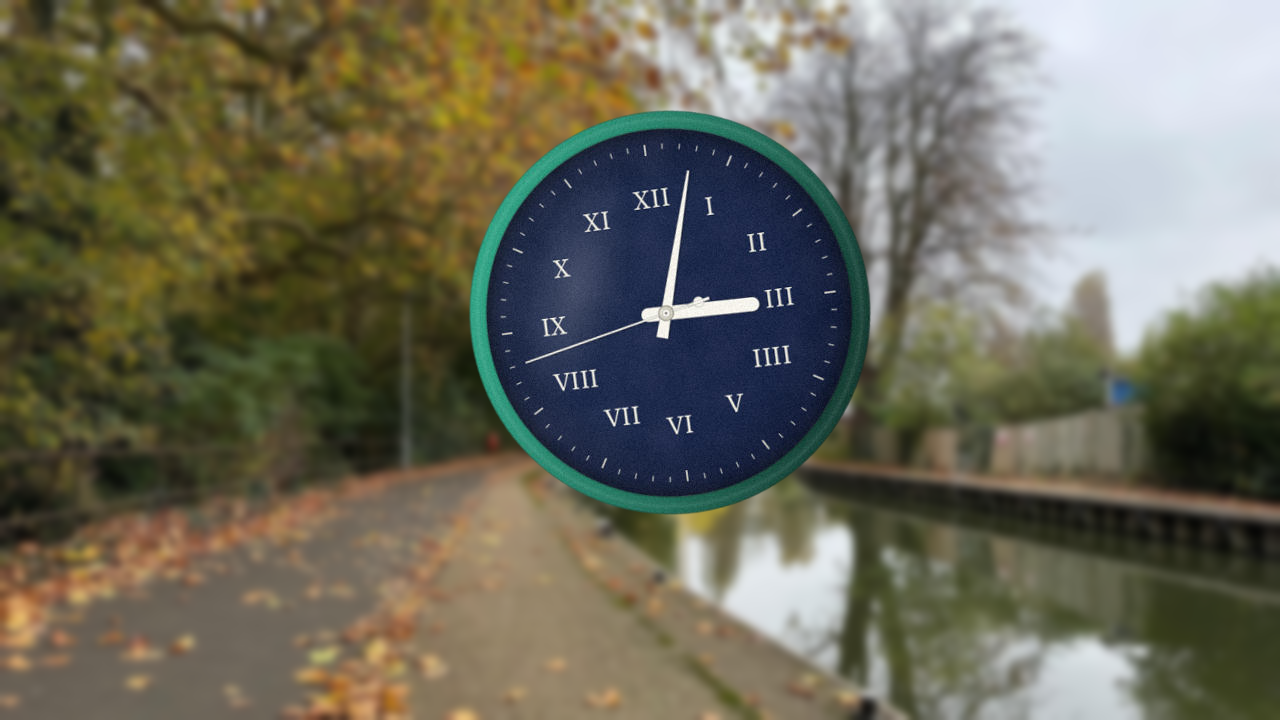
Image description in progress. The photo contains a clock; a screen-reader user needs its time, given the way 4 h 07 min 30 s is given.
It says 3 h 02 min 43 s
